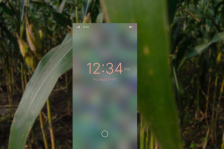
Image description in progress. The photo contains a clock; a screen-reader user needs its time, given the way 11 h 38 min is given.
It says 12 h 34 min
